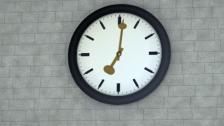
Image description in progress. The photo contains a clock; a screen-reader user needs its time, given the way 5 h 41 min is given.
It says 7 h 01 min
